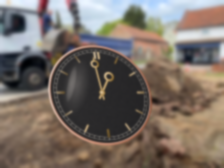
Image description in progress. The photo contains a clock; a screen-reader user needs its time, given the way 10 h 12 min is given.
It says 12 h 59 min
